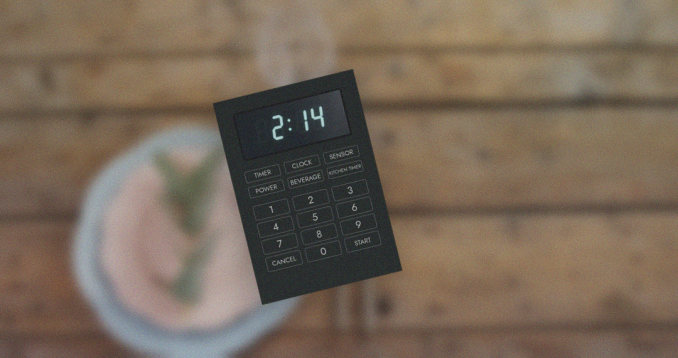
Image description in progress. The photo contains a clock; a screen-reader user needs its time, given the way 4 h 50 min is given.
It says 2 h 14 min
